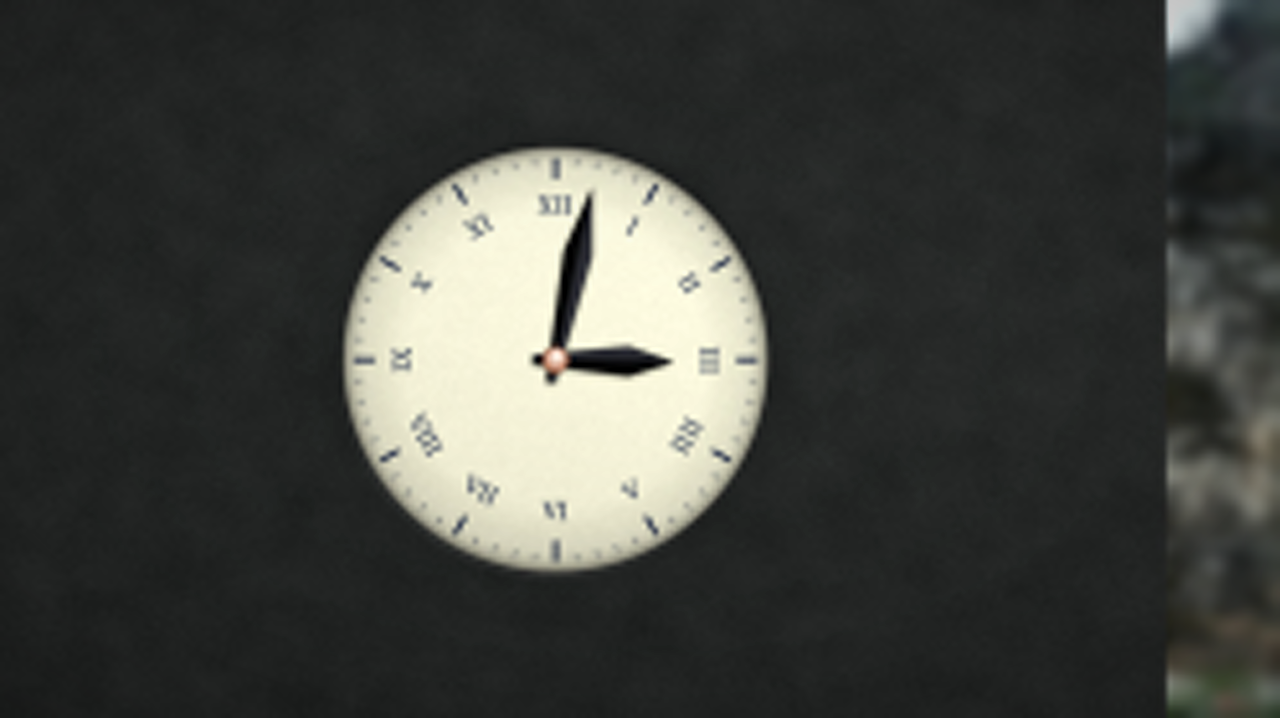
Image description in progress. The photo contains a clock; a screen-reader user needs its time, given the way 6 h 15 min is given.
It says 3 h 02 min
